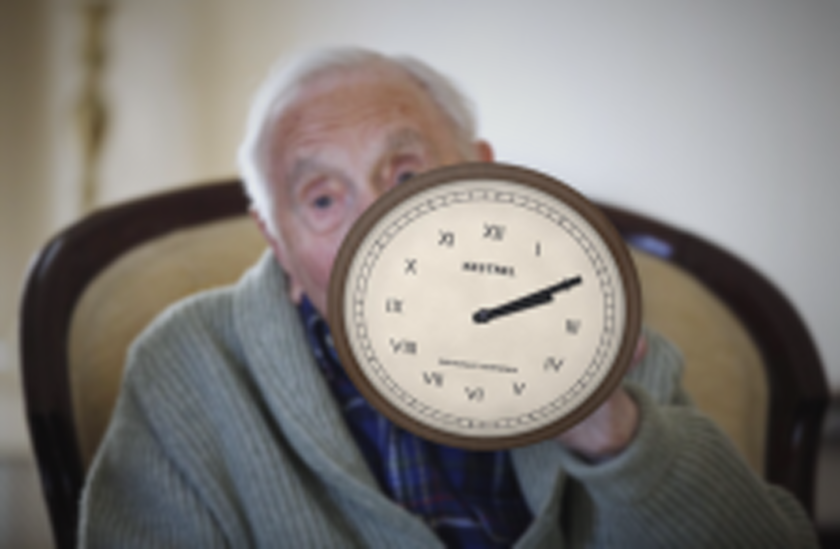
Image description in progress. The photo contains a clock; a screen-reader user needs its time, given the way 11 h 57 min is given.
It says 2 h 10 min
